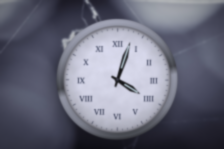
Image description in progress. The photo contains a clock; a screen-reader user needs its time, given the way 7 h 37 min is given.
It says 4 h 03 min
